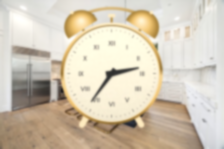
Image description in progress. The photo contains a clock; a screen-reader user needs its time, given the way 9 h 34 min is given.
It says 2 h 36 min
